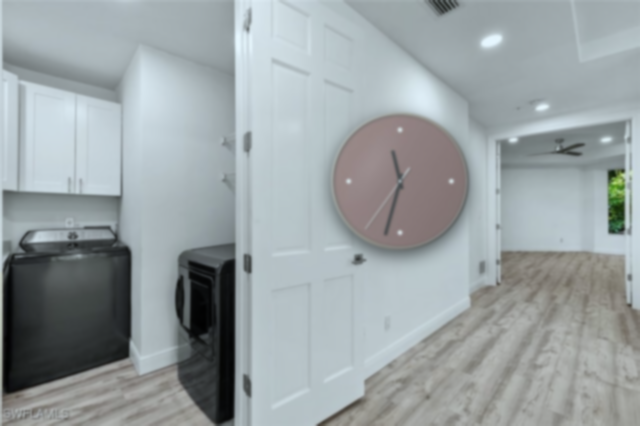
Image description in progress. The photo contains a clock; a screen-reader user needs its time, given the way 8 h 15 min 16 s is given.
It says 11 h 32 min 36 s
